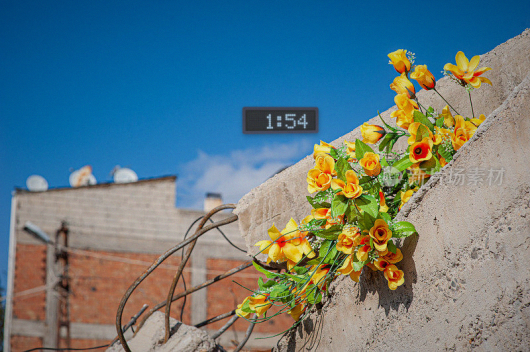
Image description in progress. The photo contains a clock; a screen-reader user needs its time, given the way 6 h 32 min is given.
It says 1 h 54 min
